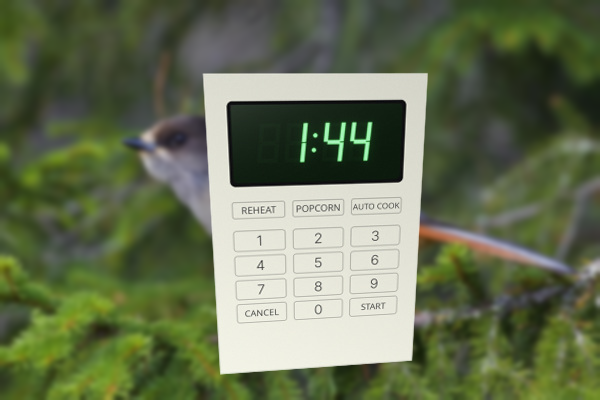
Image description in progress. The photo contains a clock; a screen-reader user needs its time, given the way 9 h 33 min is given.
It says 1 h 44 min
